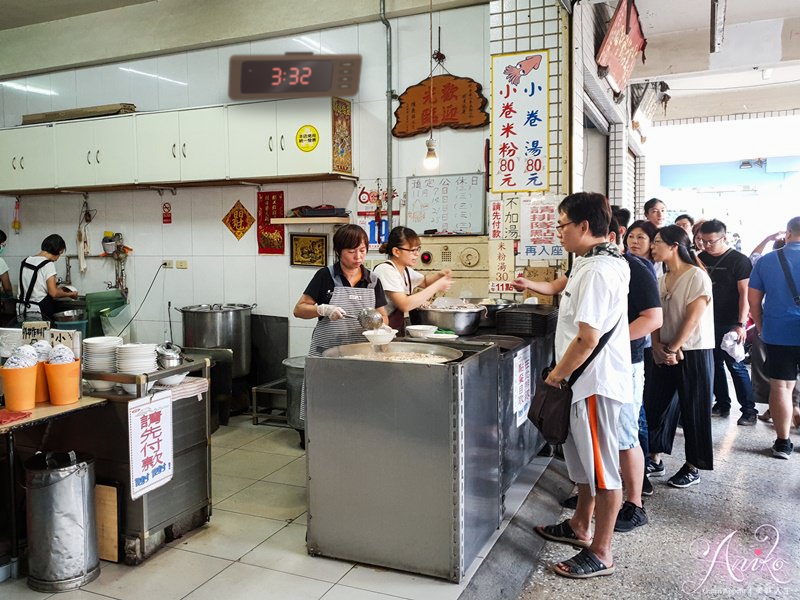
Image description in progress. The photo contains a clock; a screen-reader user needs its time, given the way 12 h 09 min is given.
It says 3 h 32 min
